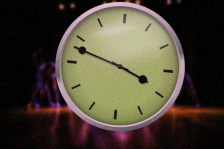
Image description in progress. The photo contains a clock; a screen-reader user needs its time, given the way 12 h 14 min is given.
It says 3 h 48 min
